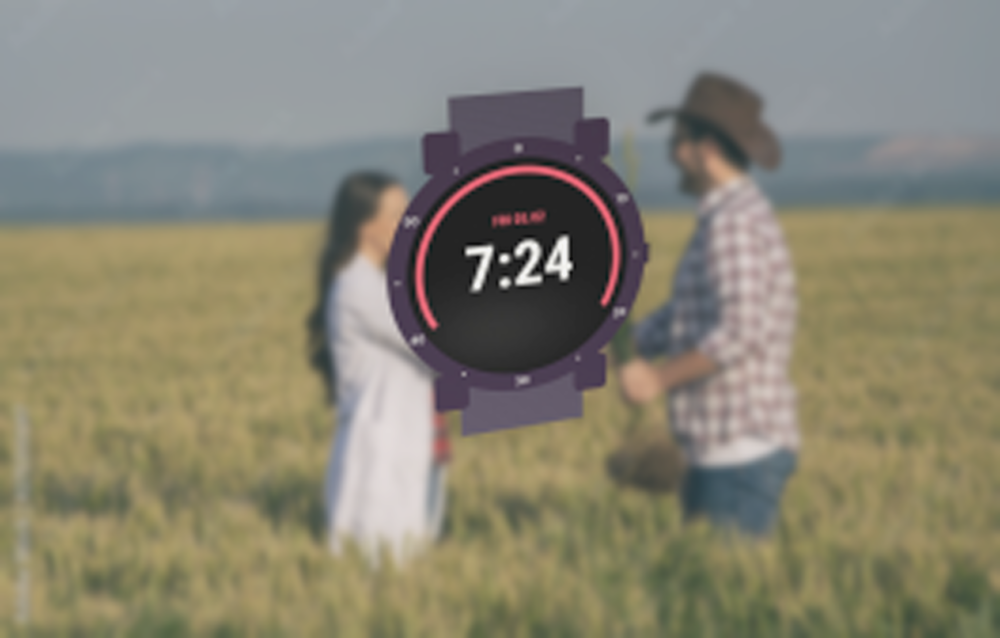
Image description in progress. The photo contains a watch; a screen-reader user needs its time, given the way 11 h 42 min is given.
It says 7 h 24 min
